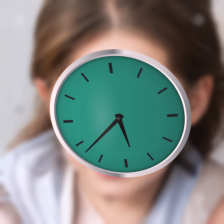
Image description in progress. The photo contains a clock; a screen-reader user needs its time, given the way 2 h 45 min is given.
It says 5 h 38 min
